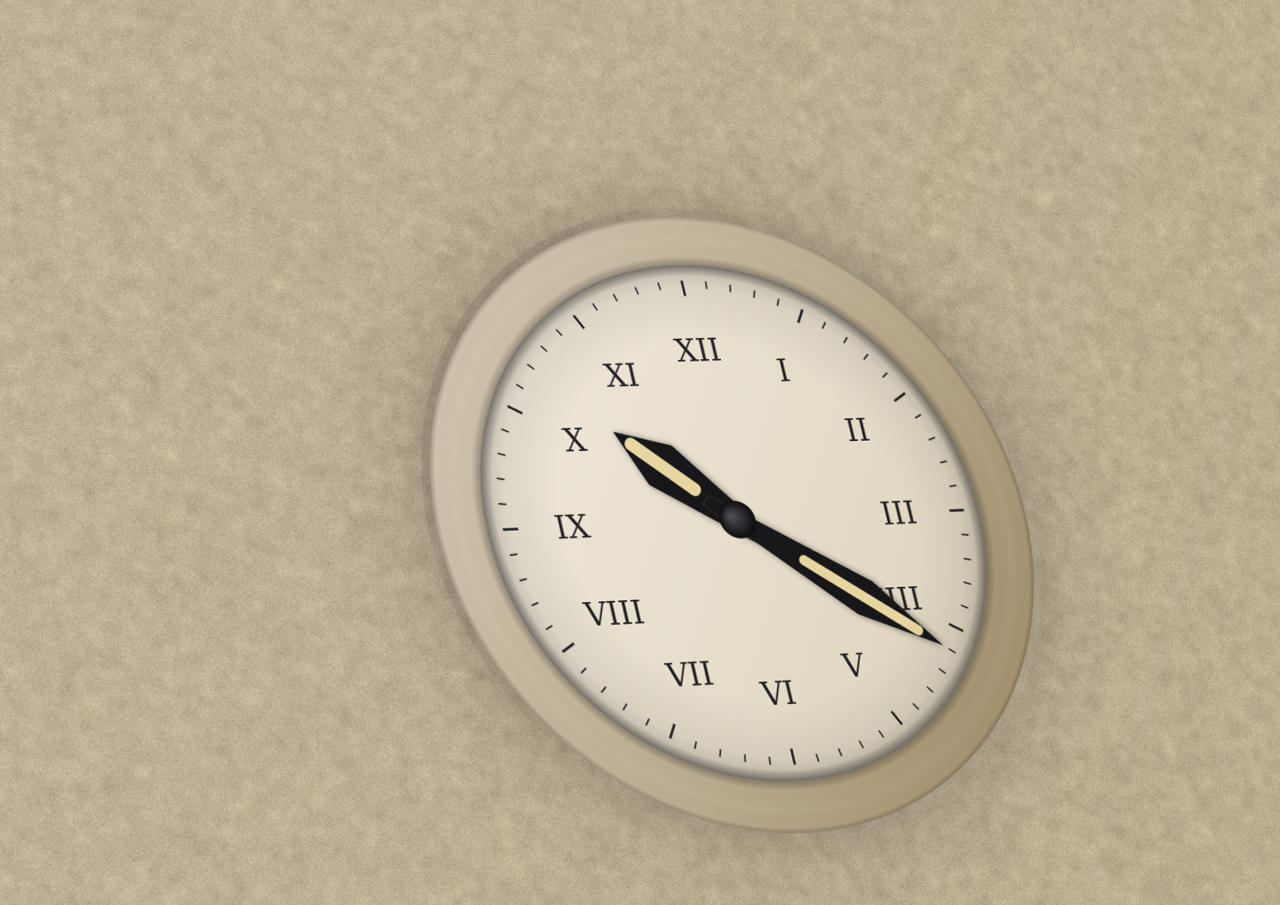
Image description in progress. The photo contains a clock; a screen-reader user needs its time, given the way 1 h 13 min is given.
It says 10 h 21 min
